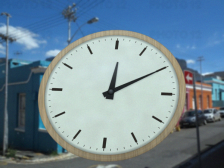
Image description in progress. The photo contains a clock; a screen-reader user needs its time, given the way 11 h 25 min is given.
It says 12 h 10 min
